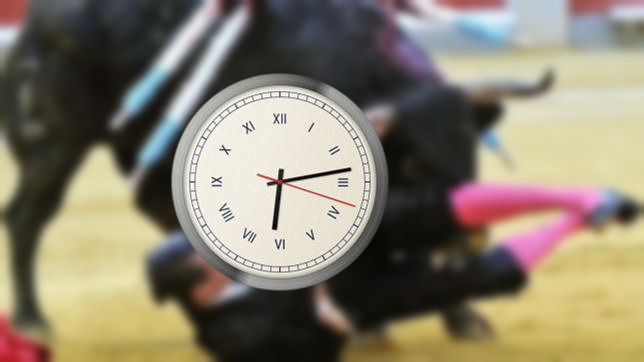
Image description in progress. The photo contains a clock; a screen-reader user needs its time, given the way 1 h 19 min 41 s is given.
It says 6 h 13 min 18 s
